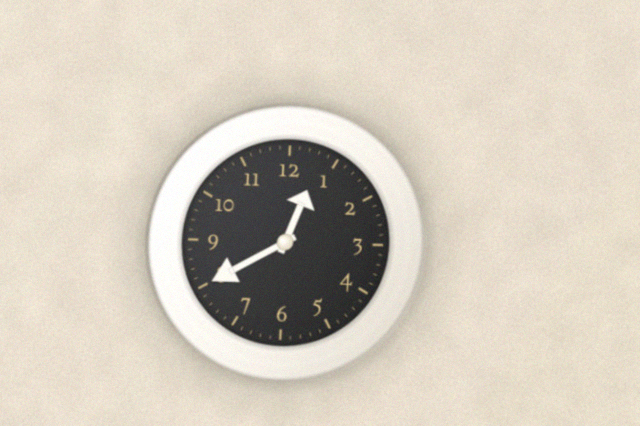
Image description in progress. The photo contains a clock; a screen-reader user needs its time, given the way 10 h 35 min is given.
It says 12 h 40 min
